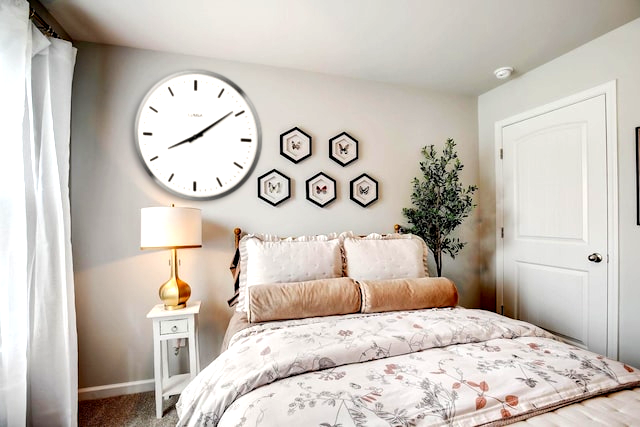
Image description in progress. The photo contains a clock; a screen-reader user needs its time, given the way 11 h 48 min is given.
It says 8 h 09 min
